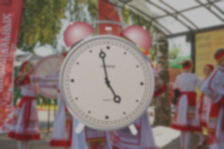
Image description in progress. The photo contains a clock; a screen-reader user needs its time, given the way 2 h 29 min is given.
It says 4 h 58 min
